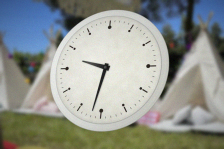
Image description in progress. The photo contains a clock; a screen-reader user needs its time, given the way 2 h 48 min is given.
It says 9 h 32 min
